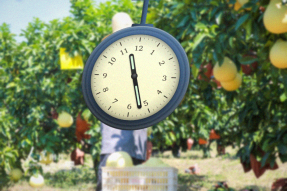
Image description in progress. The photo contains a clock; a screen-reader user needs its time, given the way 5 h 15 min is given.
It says 11 h 27 min
